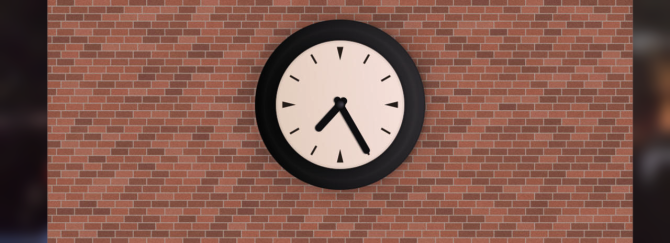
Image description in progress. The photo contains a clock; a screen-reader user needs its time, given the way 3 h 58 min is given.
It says 7 h 25 min
